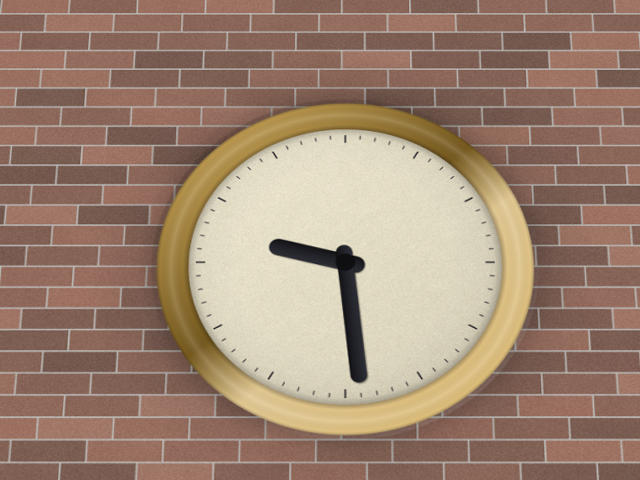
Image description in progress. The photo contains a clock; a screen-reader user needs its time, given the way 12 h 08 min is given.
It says 9 h 29 min
